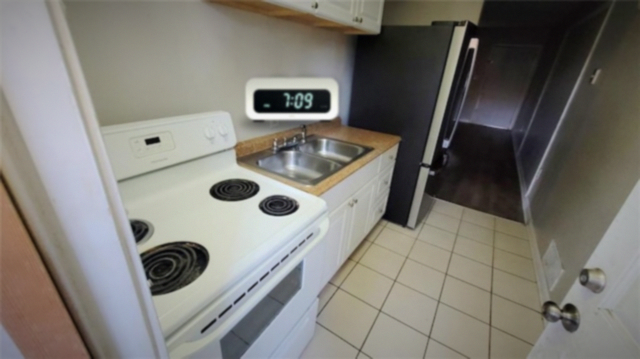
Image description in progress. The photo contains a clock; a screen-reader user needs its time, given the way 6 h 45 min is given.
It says 7 h 09 min
